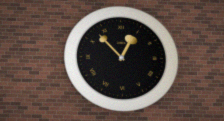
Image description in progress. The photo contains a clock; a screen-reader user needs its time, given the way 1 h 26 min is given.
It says 12 h 53 min
